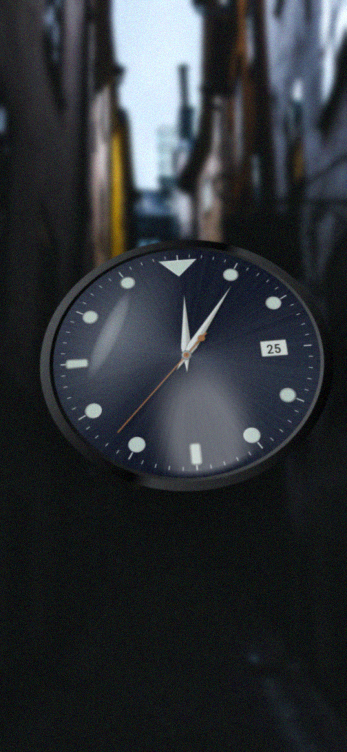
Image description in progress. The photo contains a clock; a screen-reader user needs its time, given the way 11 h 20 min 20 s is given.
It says 12 h 05 min 37 s
